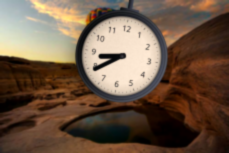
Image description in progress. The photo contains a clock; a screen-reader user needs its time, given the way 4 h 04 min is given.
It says 8 h 39 min
